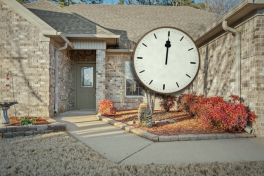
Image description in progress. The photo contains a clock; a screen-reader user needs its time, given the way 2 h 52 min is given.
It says 12 h 00 min
